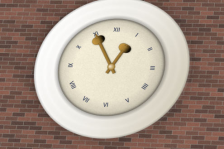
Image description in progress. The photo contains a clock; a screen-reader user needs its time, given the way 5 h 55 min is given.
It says 12 h 55 min
